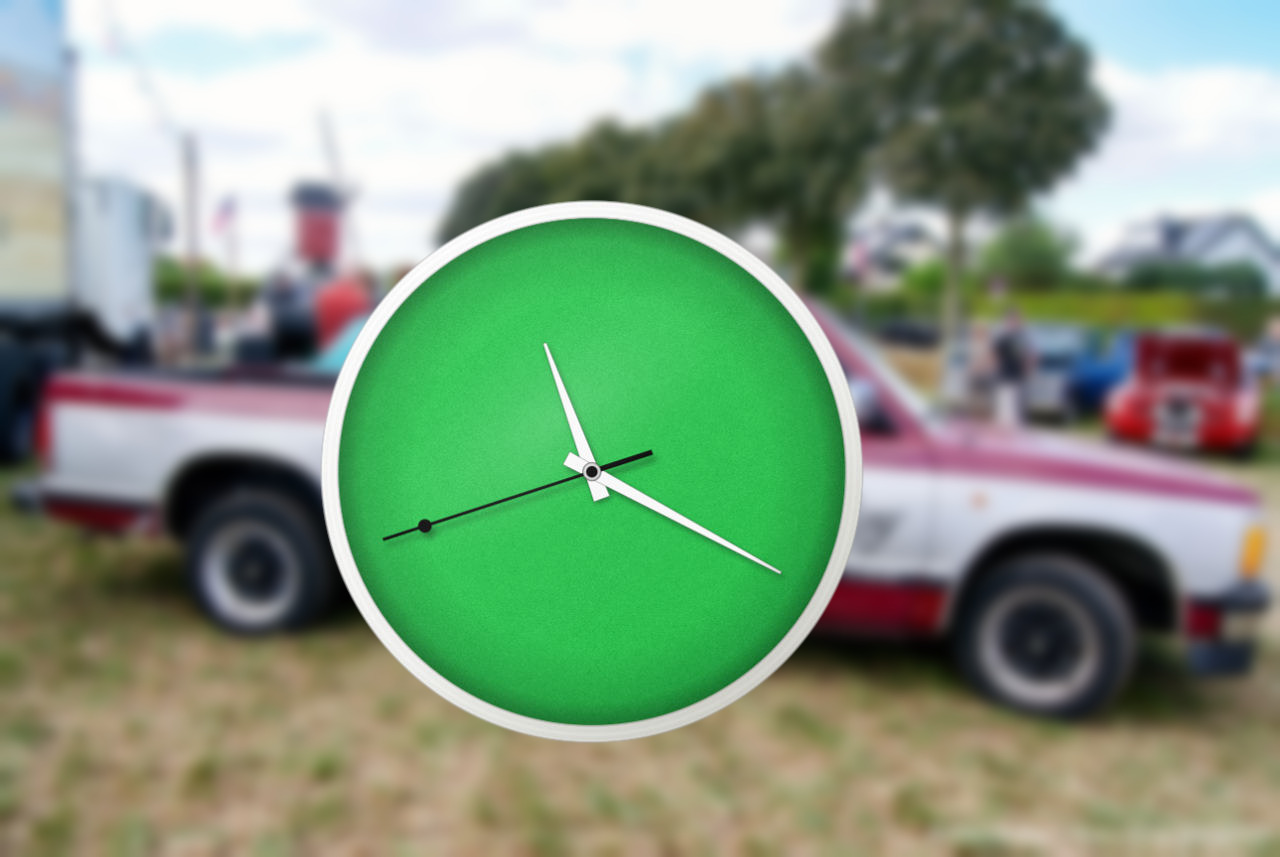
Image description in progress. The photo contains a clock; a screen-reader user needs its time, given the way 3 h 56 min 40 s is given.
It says 11 h 19 min 42 s
